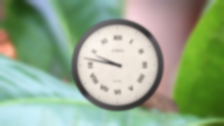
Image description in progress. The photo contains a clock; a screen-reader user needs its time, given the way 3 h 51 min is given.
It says 9 h 47 min
